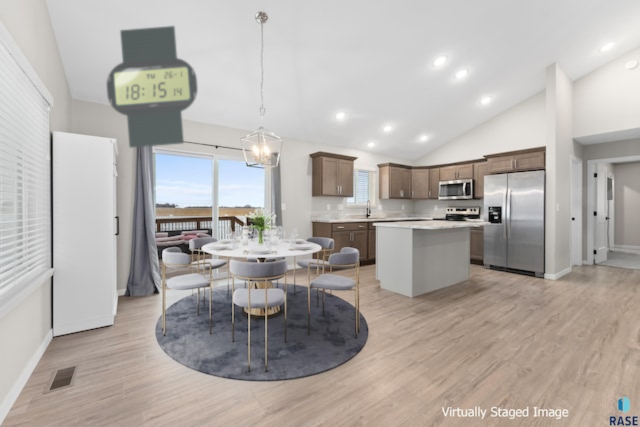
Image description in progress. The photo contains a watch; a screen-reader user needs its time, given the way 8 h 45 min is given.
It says 18 h 15 min
